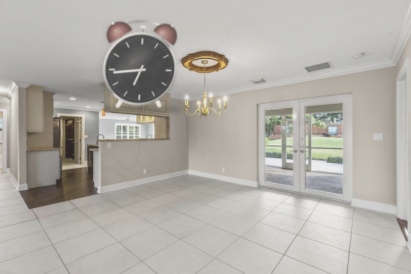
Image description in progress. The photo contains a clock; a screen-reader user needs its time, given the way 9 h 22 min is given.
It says 6 h 44 min
